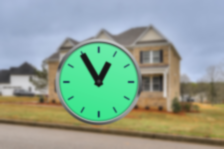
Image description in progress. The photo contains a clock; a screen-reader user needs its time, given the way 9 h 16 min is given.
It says 12 h 55 min
